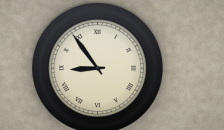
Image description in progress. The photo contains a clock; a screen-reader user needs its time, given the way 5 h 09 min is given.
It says 8 h 54 min
